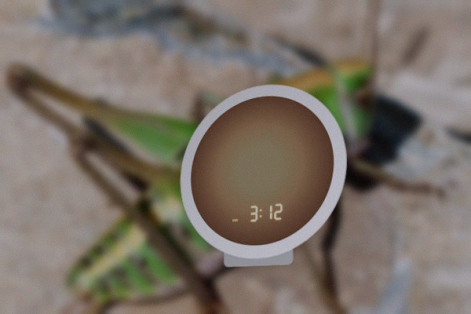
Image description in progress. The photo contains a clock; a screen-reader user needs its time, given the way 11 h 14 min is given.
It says 3 h 12 min
